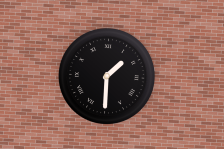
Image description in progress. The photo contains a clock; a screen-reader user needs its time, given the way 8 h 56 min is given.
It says 1 h 30 min
